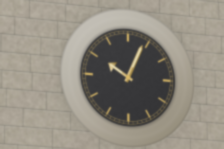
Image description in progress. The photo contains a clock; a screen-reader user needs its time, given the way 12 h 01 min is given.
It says 10 h 04 min
